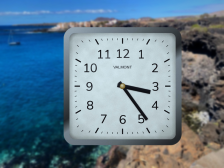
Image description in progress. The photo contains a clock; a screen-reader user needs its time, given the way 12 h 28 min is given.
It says 3 h 24 min
